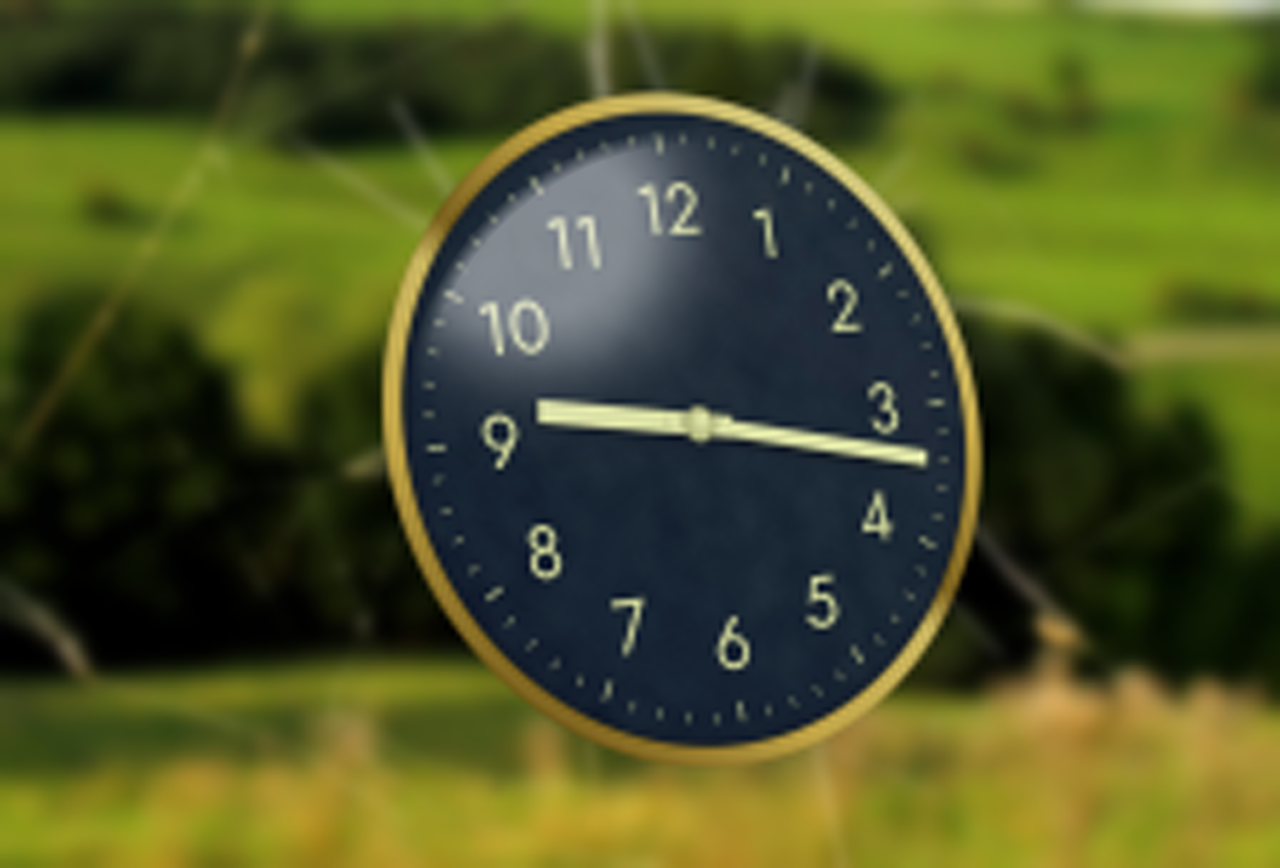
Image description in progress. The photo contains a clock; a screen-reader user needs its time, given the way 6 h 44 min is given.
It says 9 h 17 min
